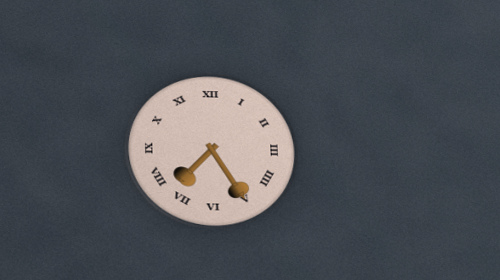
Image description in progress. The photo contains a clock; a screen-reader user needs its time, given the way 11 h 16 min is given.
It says 7 h 25 min
